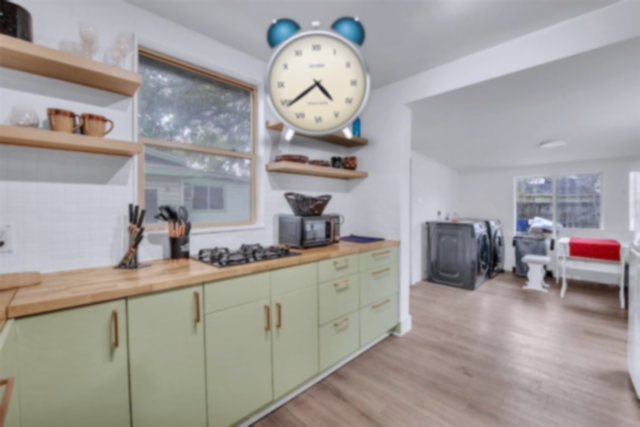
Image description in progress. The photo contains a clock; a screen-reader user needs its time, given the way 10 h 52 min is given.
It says 4 h 39 min
